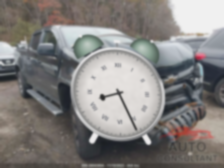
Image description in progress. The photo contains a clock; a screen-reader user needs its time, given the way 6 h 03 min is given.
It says 8 h 26 min
